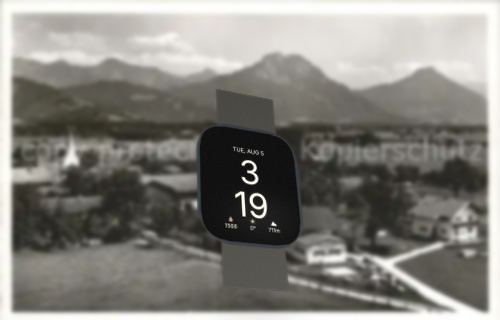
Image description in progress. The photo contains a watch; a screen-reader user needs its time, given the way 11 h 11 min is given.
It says 3 h 19 min
